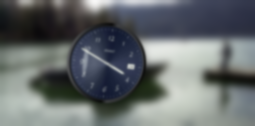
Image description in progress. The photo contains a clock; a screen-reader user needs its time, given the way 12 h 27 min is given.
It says 3 h 49 min
